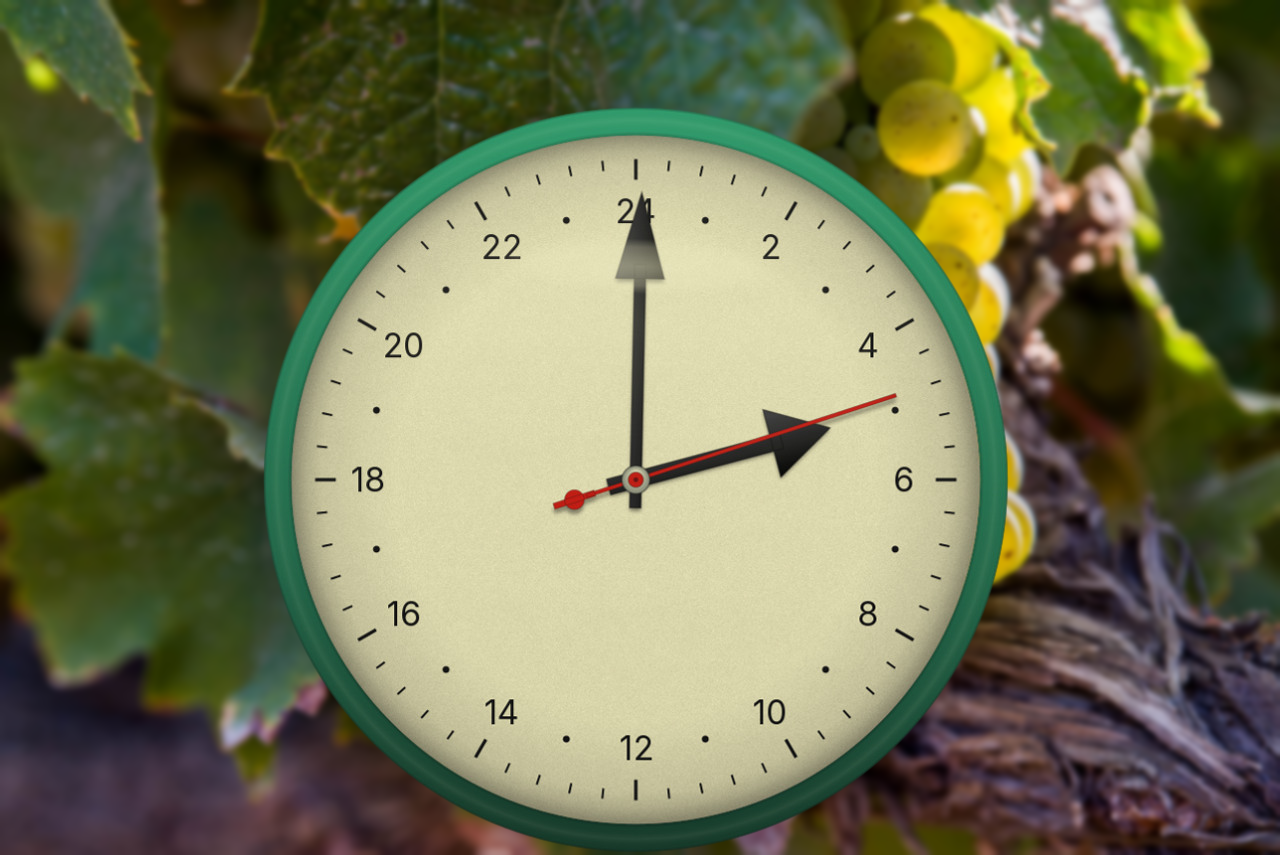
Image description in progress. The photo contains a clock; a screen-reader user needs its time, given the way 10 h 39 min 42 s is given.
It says 5 h 00 min 12 s
